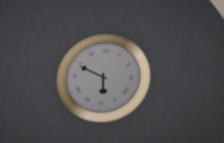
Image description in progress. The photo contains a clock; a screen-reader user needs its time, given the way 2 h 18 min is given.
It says 5 h 49 min
